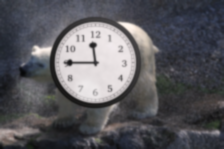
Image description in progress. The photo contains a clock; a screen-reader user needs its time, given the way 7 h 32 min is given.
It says 11 h 45 min
